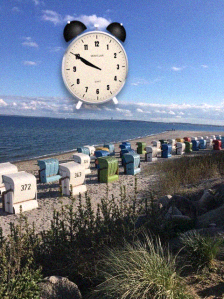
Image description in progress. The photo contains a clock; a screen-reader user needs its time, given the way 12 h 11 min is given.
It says 9 h 50 min
